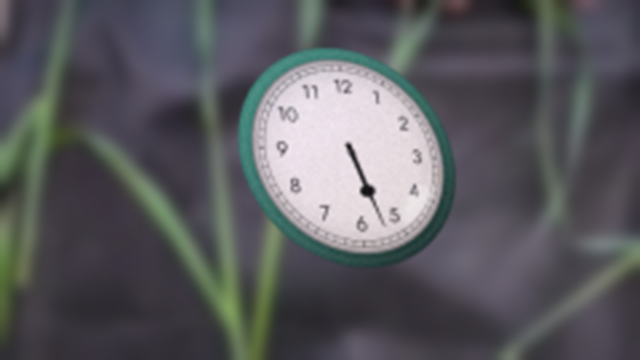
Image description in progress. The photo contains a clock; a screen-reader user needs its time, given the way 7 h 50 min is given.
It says 5 h 27 min
